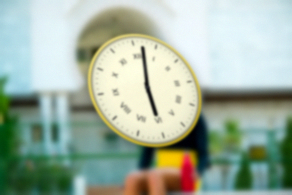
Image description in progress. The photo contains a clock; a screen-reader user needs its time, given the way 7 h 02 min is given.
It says 6 h 02 min
